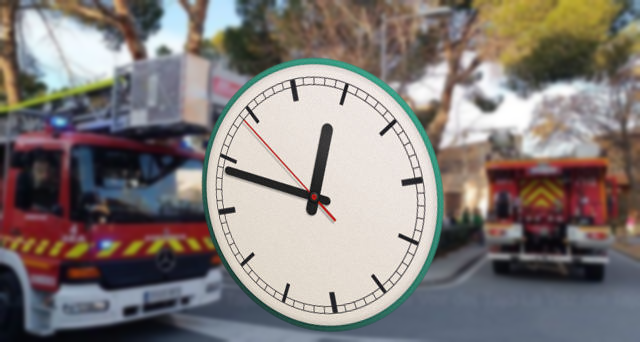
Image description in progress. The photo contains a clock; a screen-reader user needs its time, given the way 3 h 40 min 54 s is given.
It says 12 h 48 min 54 s
